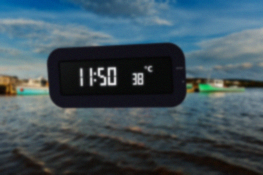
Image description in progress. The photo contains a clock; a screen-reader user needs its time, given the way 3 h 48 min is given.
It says 11 h 50 min
